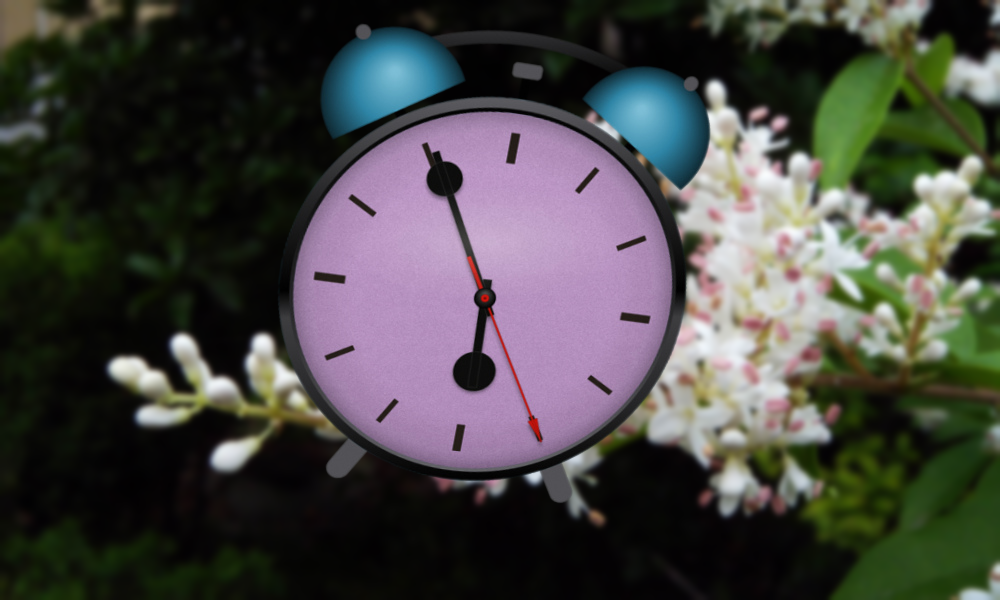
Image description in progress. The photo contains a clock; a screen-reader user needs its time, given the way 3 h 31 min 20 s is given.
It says 5 h 55 min 25 s
